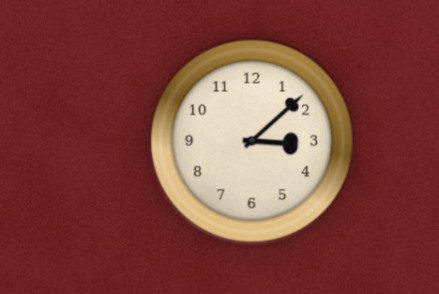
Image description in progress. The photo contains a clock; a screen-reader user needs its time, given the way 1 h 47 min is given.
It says 3 h 08 min
